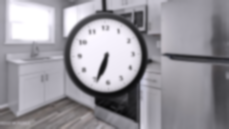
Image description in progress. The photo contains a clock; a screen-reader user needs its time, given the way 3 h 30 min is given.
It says 6 h 34 min
